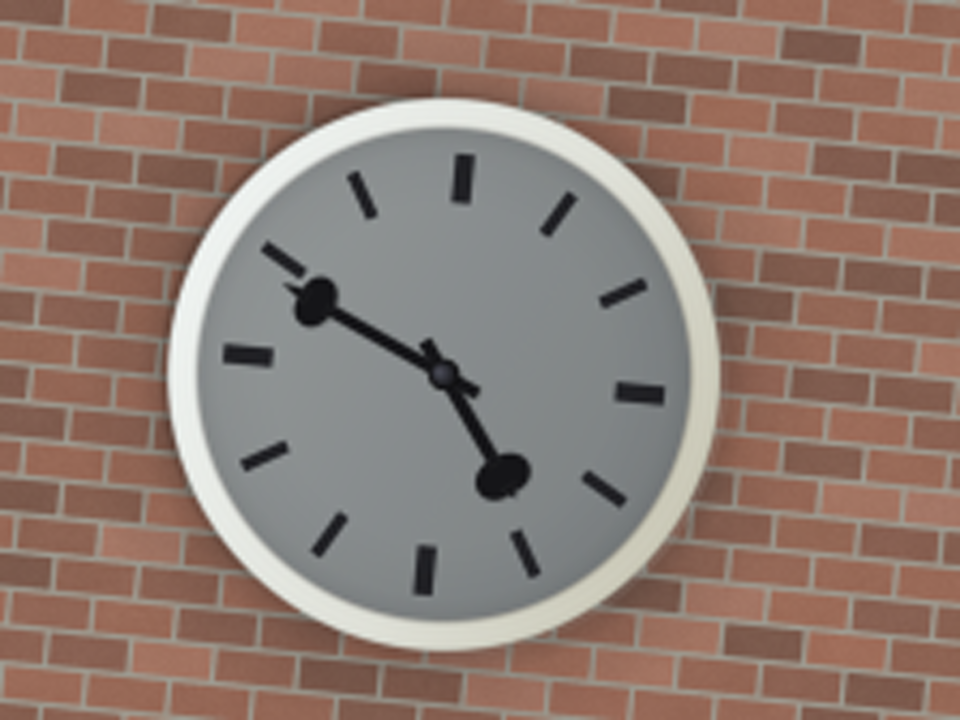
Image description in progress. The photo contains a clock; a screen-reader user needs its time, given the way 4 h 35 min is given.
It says 4 h 49 min
